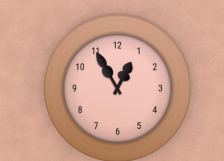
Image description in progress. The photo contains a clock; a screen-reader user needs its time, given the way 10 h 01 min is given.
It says 12 h 55 min
